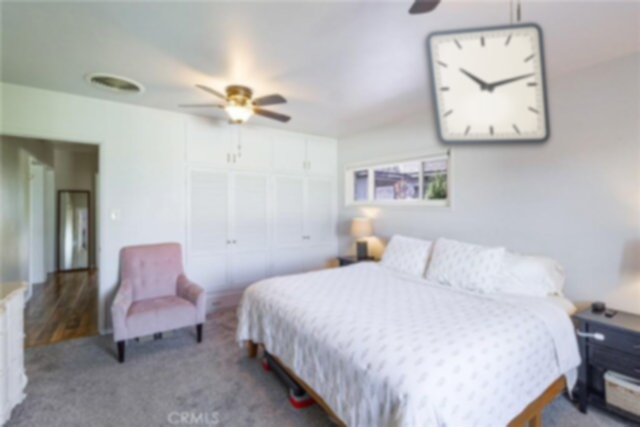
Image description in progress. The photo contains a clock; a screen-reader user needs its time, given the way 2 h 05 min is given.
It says 10 h 13 min
